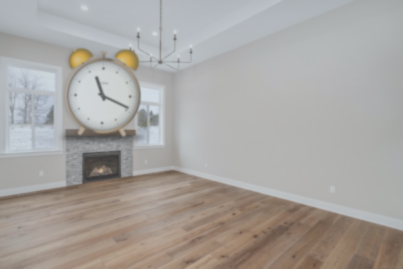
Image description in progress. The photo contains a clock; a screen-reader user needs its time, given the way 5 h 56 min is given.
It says 11 h 19 min
